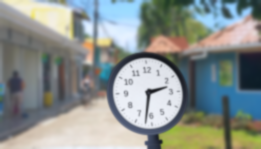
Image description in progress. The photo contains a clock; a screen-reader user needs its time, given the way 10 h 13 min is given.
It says 2 h 32 min
